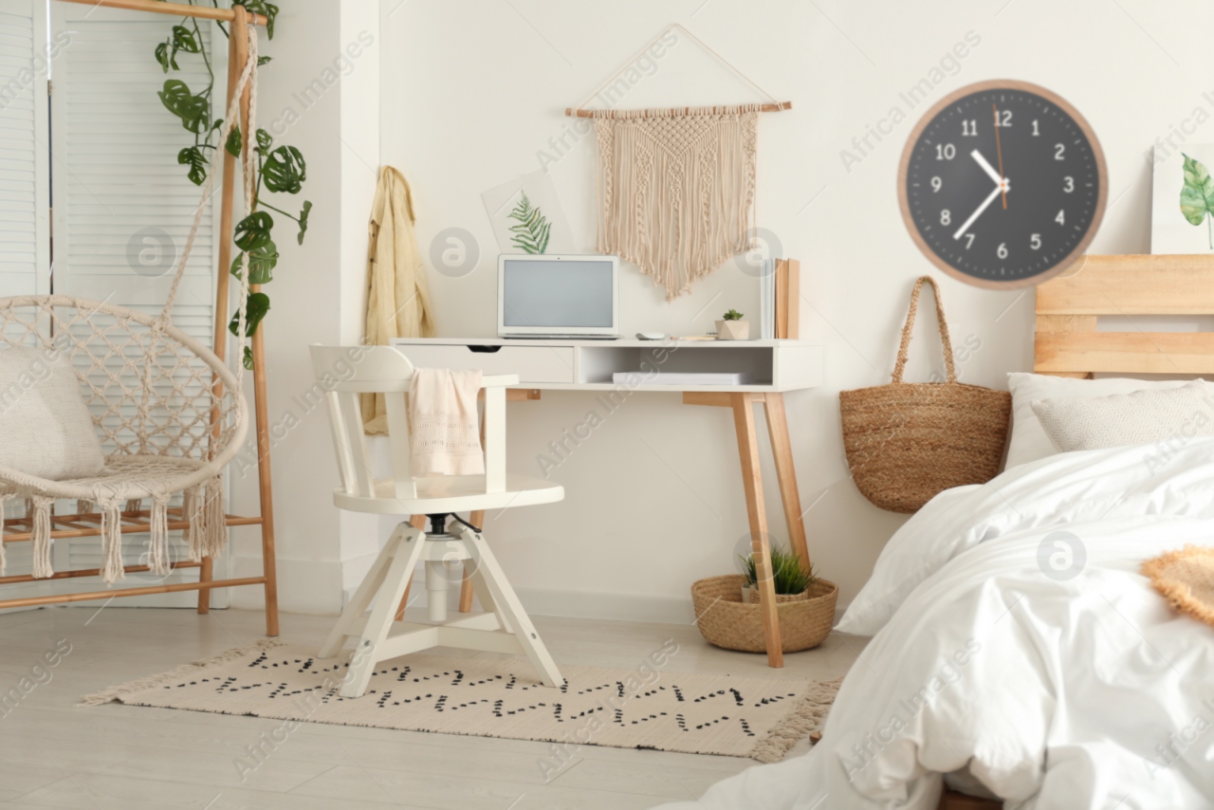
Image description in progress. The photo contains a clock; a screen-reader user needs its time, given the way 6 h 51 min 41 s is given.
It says 10 h 36 min 59 s
